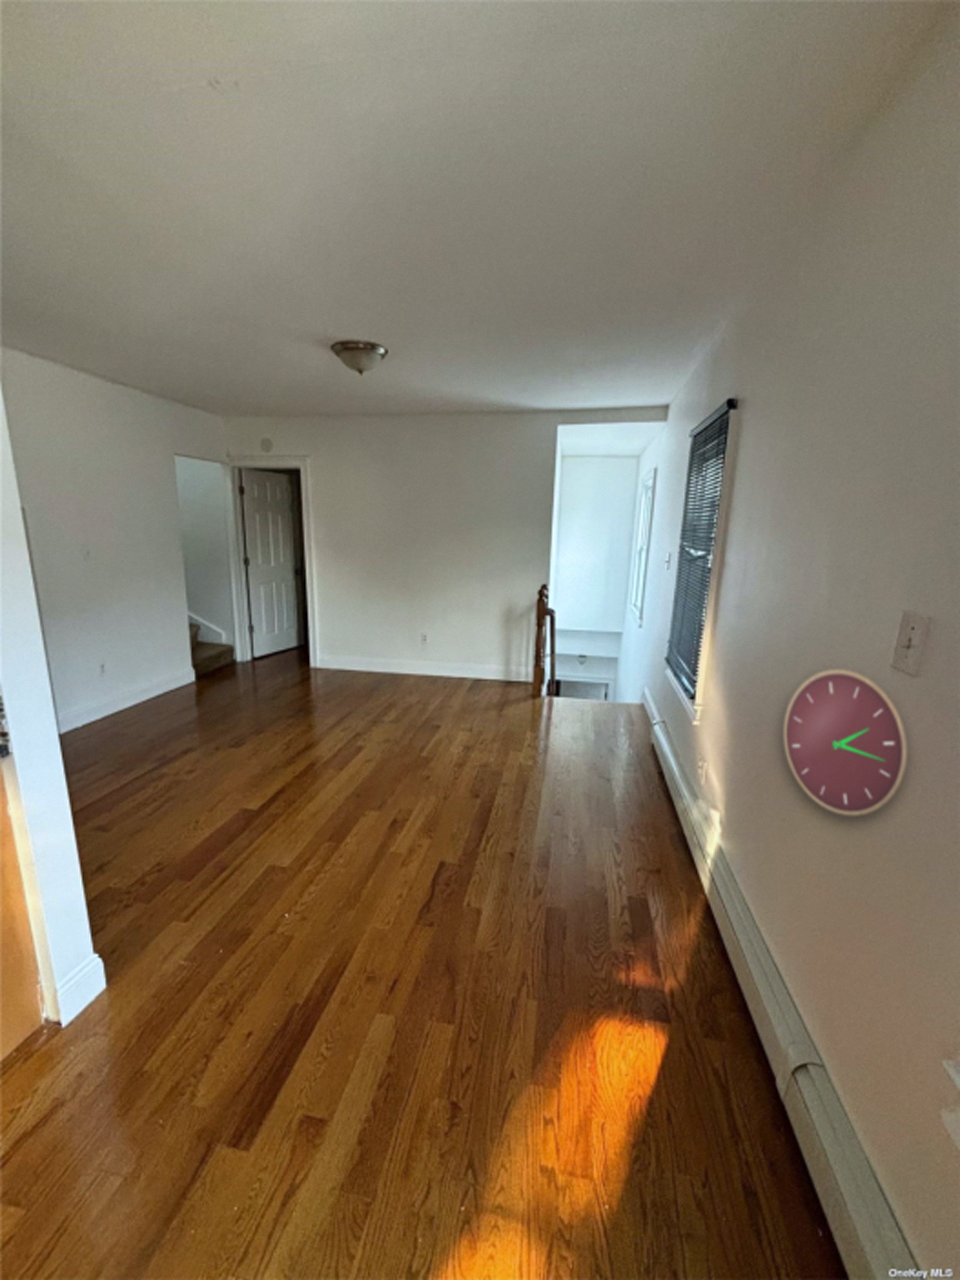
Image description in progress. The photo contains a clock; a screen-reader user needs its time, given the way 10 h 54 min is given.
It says 2 h 18 min
